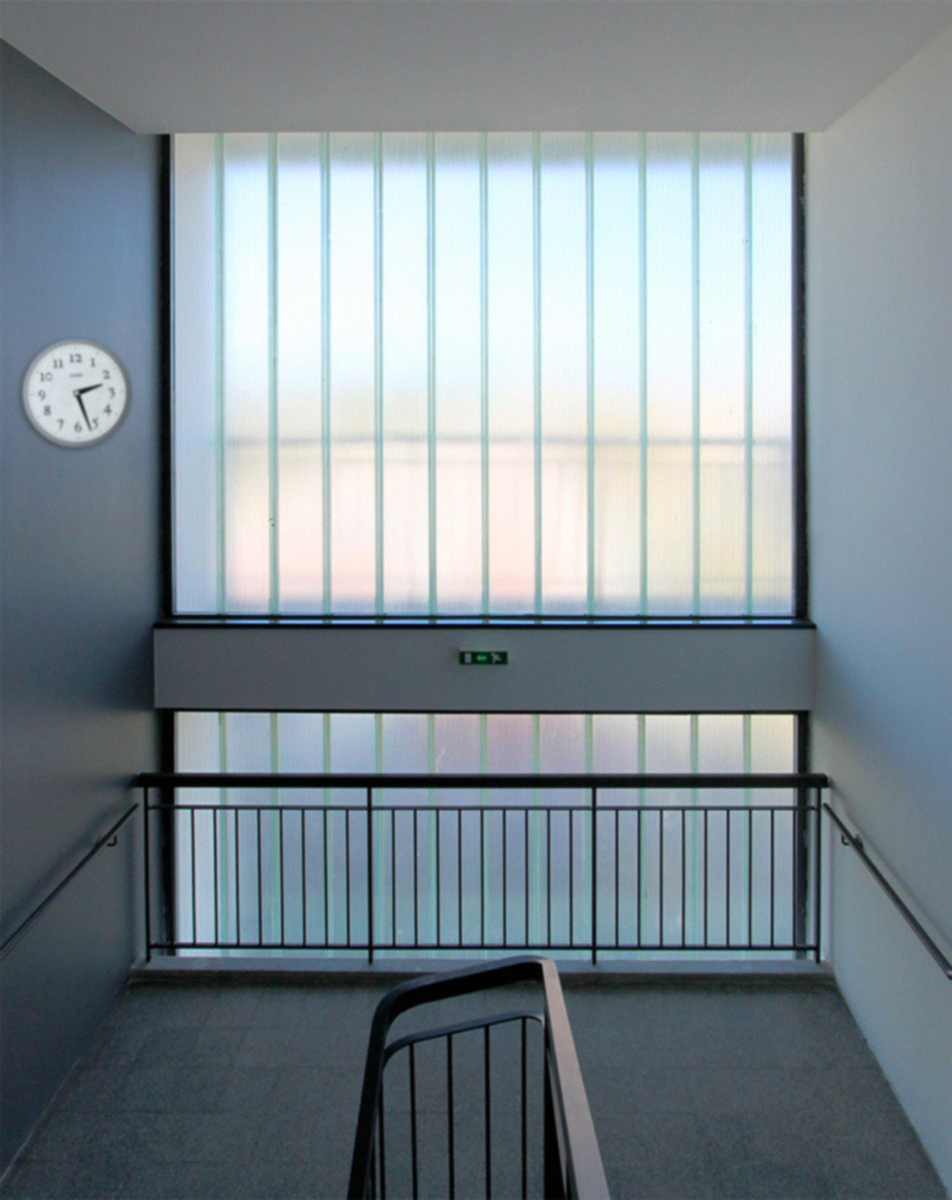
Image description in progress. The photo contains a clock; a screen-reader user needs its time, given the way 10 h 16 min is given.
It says 2 h 27 min
